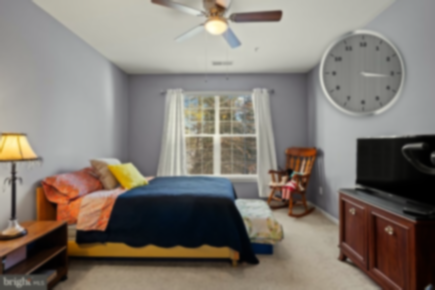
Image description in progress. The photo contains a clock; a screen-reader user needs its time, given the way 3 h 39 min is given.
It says 3 h 16 min
